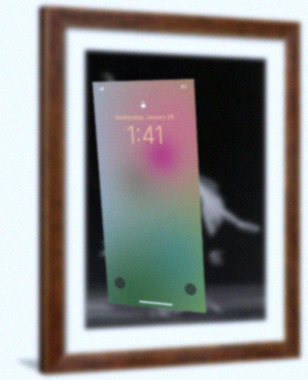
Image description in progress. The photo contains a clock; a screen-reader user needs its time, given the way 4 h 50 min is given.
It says 1 h 41 min
